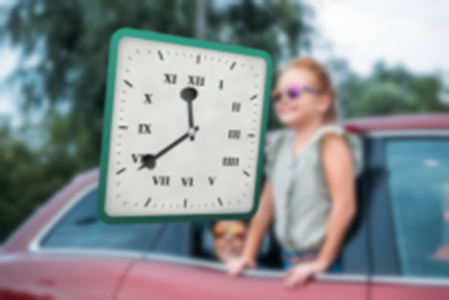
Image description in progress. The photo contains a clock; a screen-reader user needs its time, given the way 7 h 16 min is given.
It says 11 h 39 min
